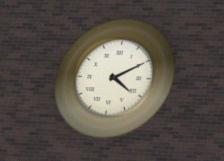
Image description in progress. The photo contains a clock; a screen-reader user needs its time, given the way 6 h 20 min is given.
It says 4 h 10 min
